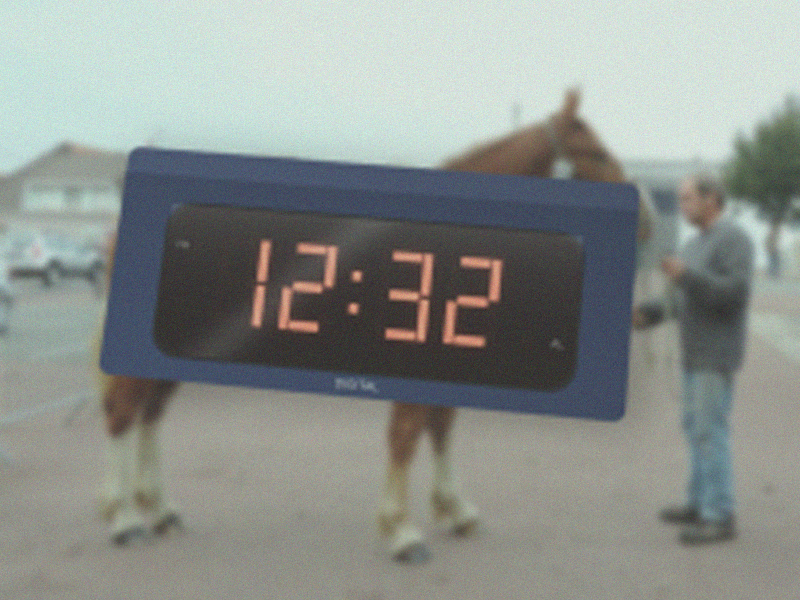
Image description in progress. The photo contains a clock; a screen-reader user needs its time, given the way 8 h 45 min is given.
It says 12 h 32 min
